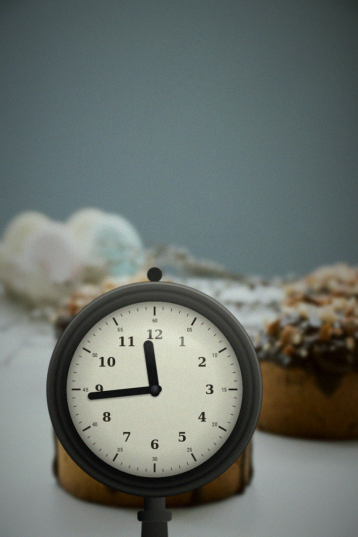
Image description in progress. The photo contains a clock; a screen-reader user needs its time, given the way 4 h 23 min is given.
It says 11 h 44 min
